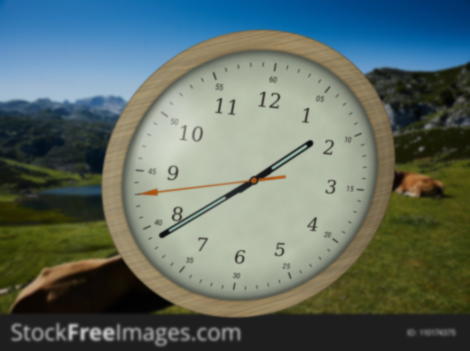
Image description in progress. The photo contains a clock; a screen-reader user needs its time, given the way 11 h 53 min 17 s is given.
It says 1 h 38 min 43 s
